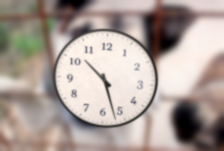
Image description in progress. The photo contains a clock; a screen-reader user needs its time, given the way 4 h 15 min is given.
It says 10 h 27 min
